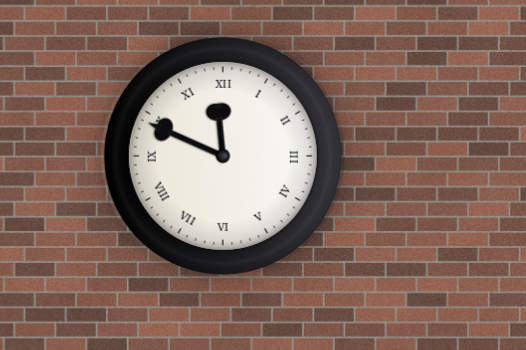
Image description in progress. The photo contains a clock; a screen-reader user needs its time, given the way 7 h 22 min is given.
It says 11 h 49 min
